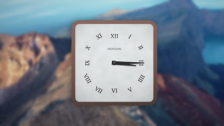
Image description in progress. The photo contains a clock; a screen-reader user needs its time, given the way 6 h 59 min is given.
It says 3 h 15 min
